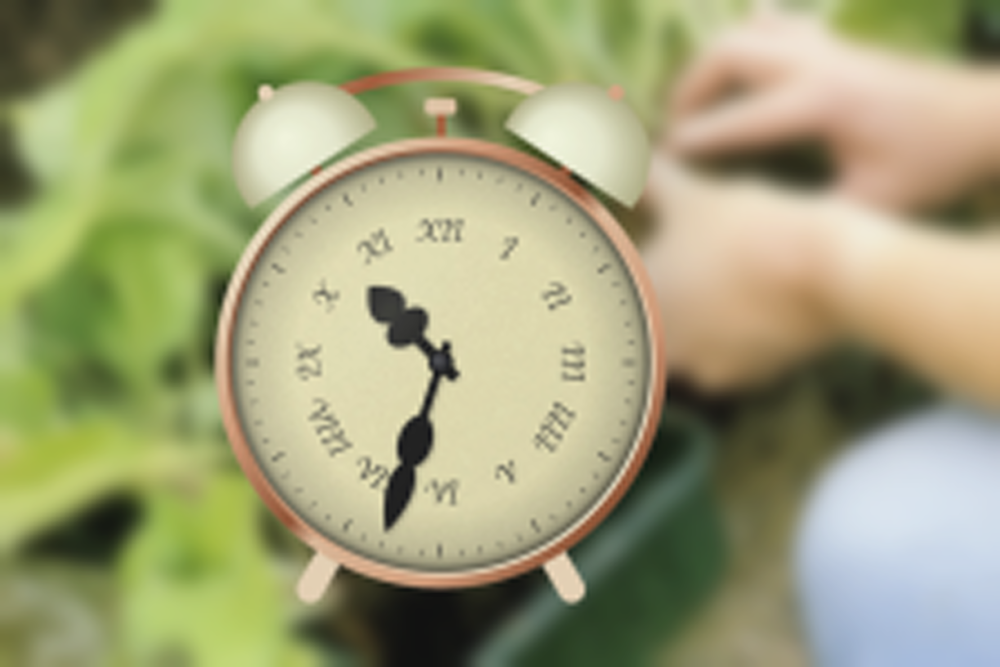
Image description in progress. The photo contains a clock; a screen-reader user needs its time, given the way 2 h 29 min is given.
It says 10 h 33 min
